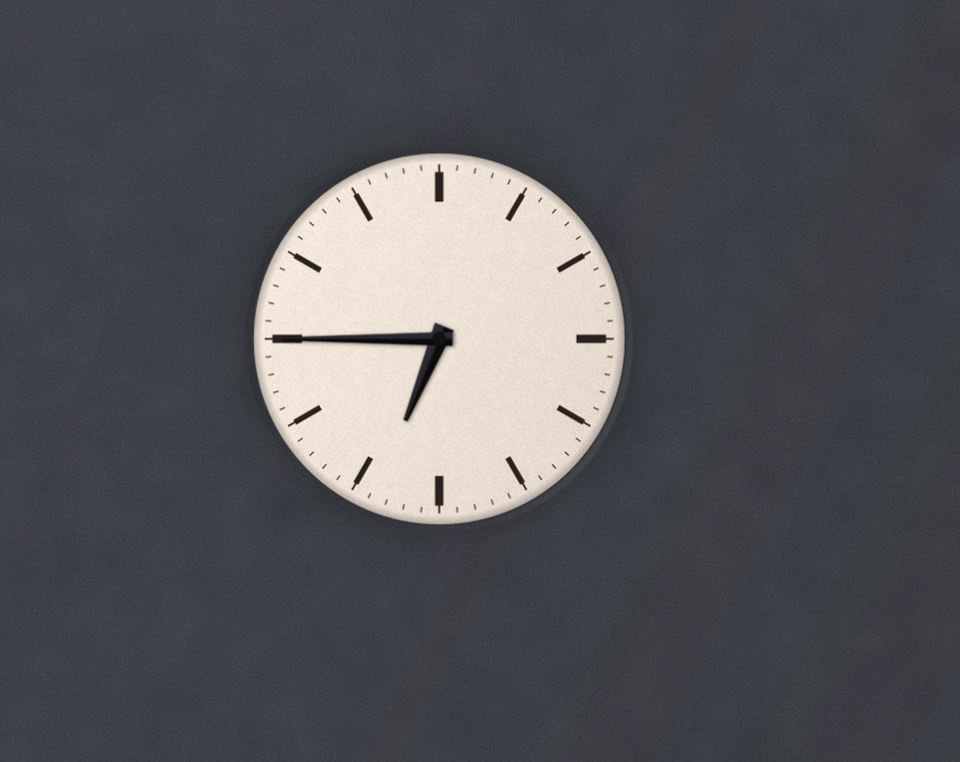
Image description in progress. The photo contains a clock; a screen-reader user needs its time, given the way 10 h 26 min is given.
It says 6 h 45 min
